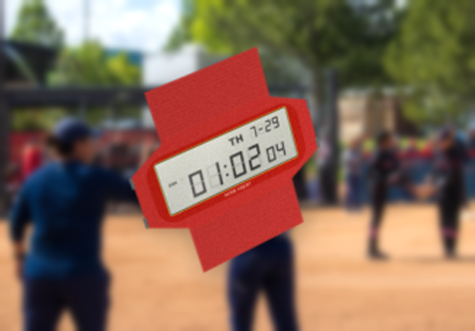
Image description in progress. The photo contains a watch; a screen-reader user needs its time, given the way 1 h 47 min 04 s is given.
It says 1 h 02 min 04 s
